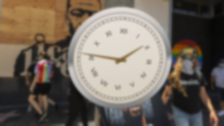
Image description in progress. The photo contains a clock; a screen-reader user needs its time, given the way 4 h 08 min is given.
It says 1 h 46 min
